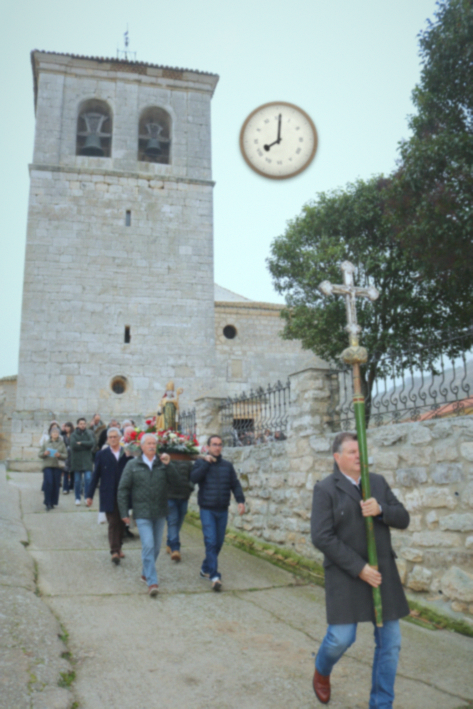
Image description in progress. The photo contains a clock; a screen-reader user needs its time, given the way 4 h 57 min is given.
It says 8 h 01 min
